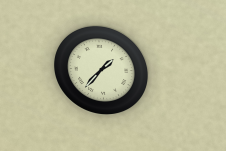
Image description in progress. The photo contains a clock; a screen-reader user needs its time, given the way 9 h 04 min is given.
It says 1 h 37 min
